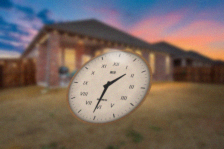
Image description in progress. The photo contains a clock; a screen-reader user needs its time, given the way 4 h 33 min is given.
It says 1 h 31 min
